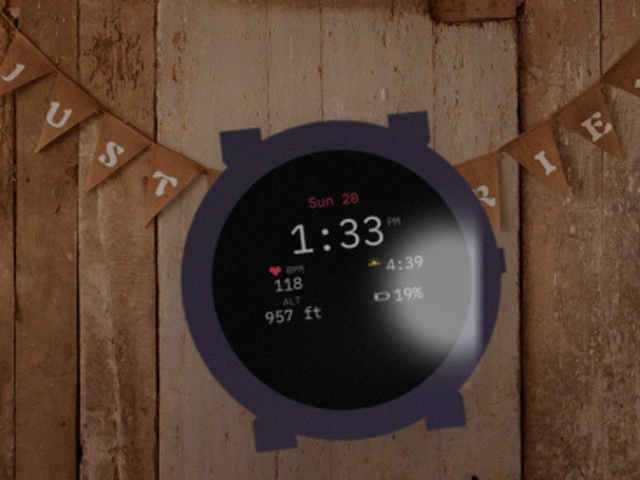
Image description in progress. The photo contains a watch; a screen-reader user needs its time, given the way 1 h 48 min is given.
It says 1 h 33 min
